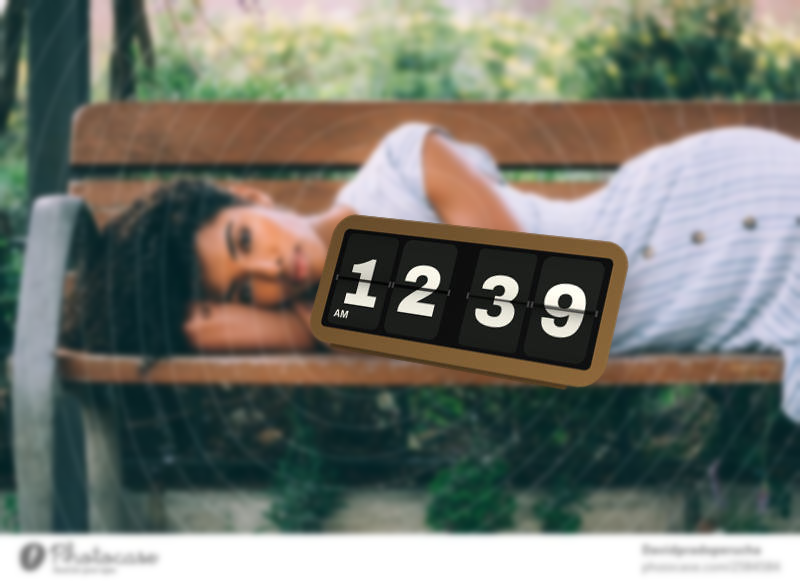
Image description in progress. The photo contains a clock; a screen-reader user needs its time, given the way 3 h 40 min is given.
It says 12 h 39 min
